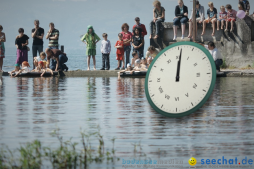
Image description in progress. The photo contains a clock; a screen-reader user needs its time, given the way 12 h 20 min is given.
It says 12 h 01 min
